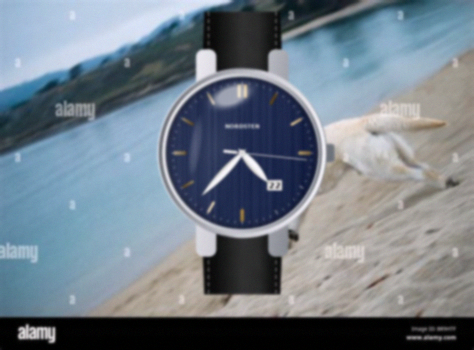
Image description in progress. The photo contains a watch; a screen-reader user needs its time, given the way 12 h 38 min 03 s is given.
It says 4 h 37 min 16 s
